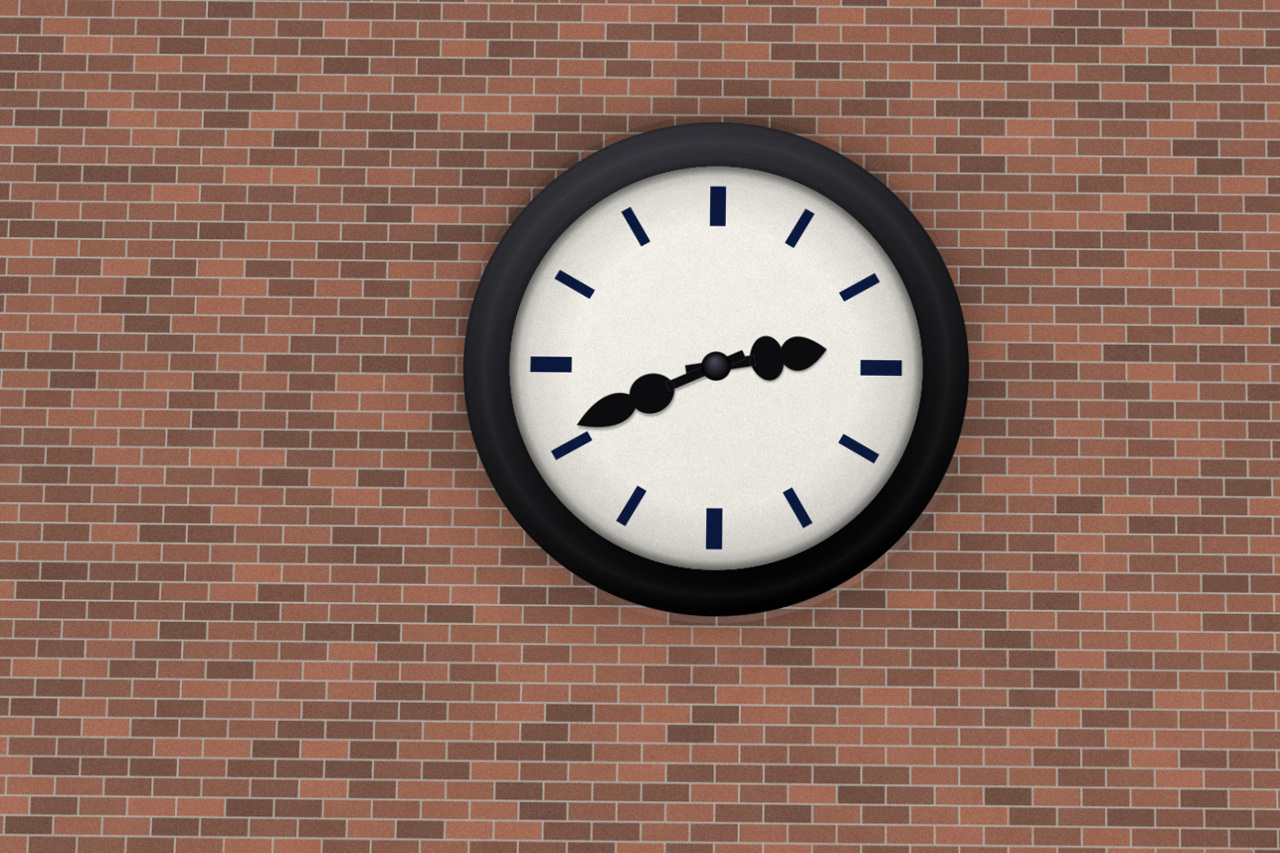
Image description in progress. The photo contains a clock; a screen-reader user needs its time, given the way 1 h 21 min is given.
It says 2 h 41 min
